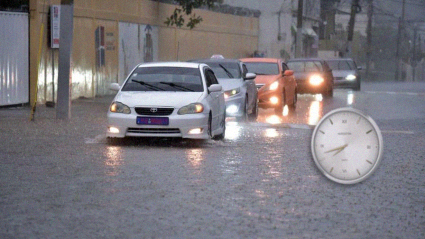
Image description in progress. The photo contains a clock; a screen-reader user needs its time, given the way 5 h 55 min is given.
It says 7 h 42 min
